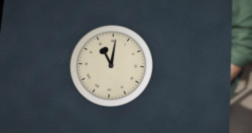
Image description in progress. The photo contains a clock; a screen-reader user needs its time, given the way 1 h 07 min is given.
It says 11 h 01 min
